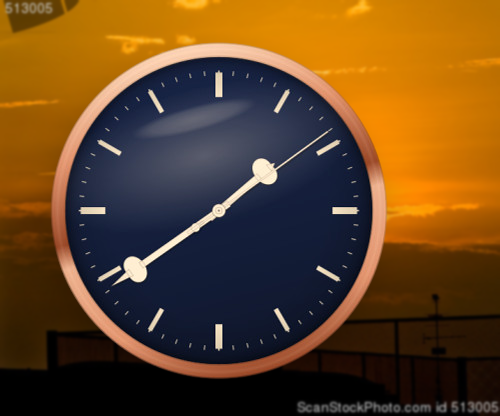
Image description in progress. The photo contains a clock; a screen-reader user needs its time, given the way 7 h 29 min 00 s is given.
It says 1 h 39 min 09 s
